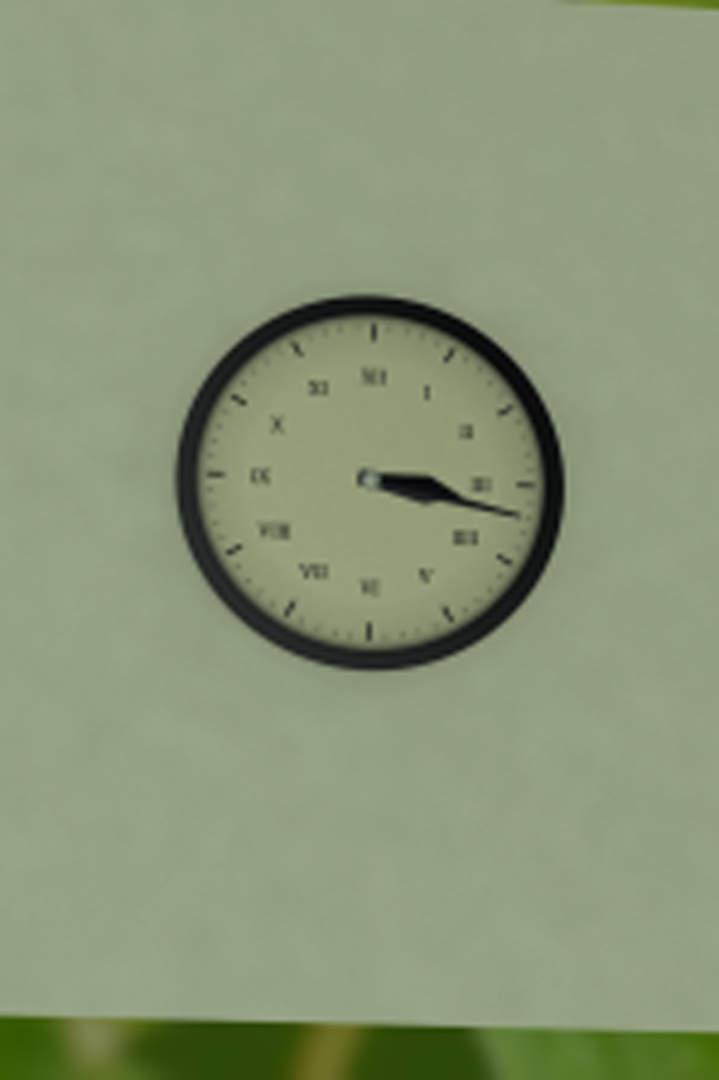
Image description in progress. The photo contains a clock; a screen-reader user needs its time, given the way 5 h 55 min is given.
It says 3 h 17 min
